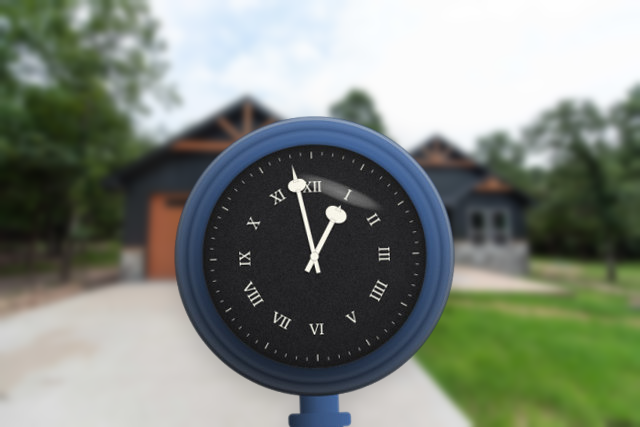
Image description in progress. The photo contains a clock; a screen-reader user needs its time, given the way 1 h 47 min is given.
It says 12 h 58 min
